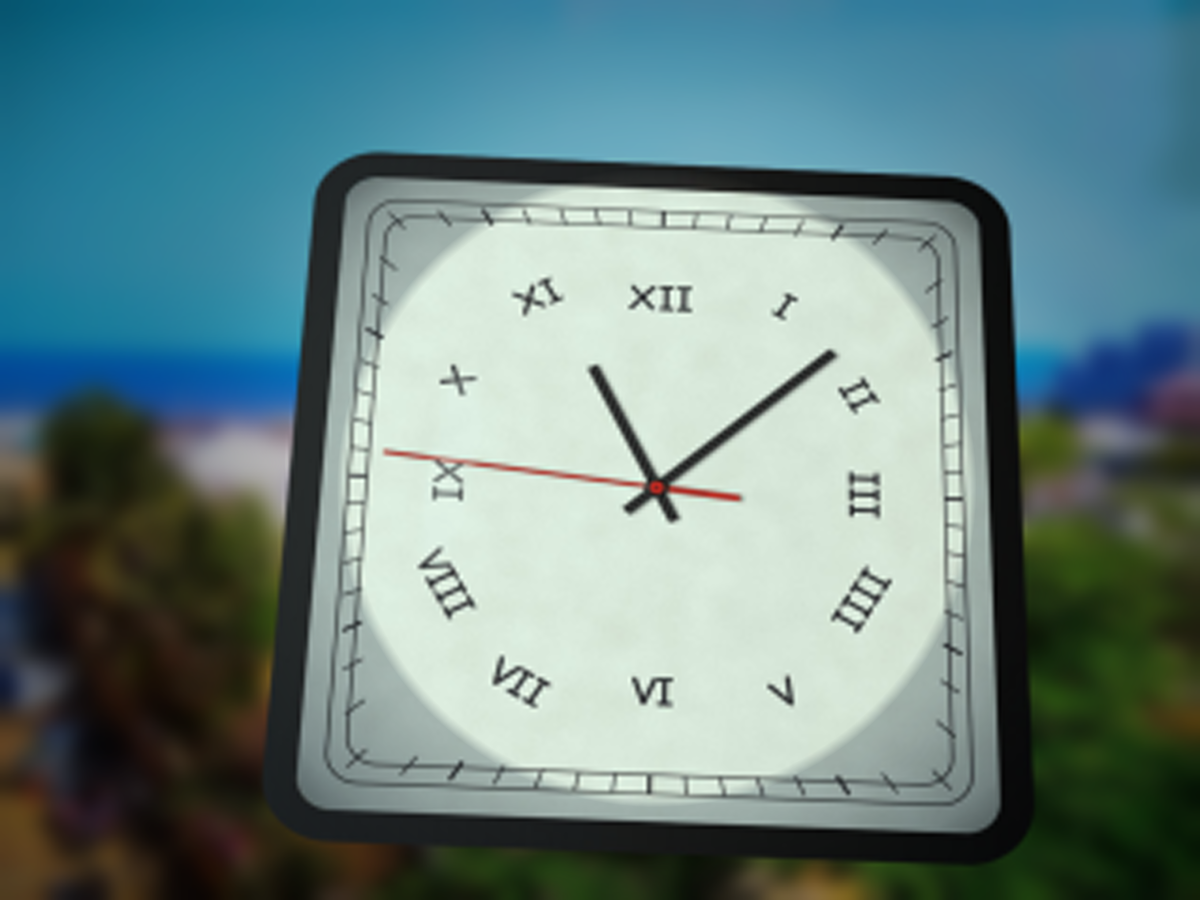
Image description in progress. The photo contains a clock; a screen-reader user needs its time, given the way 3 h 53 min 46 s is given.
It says 11 h 07 min 46 s
